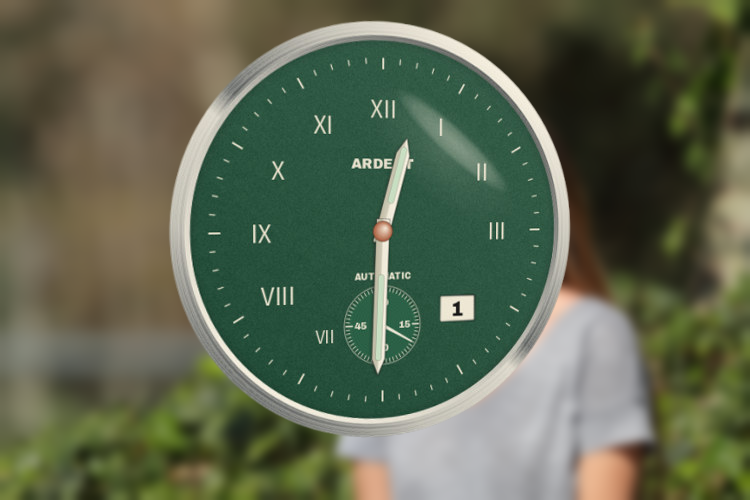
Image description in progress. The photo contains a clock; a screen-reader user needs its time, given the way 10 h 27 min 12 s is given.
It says 12 h 30 min 20 s
